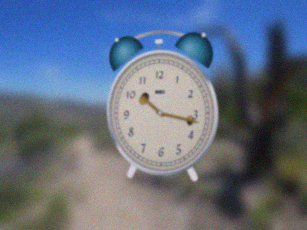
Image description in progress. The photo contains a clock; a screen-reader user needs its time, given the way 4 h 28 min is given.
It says 10 h 17 min
